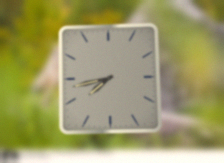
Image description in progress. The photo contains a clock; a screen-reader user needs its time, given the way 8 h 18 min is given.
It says 7 h 43 min
